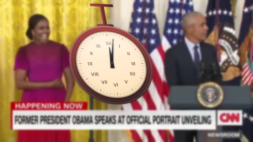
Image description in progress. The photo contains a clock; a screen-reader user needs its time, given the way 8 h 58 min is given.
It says 12 h 02 min
